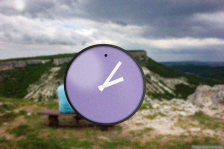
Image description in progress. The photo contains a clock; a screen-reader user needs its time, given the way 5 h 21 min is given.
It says 2 h 05 min
